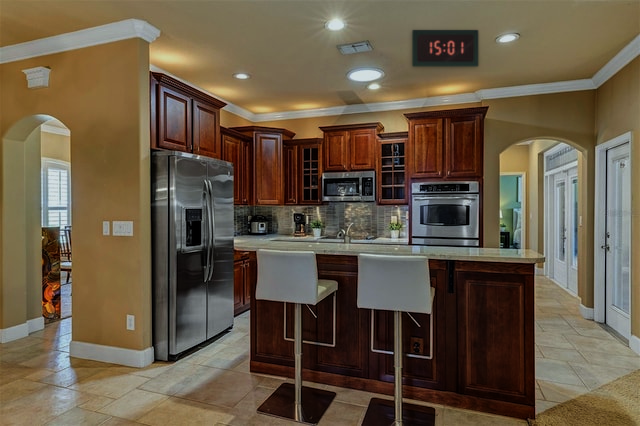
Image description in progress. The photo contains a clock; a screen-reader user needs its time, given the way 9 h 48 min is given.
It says 15 h 01 min
